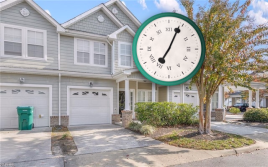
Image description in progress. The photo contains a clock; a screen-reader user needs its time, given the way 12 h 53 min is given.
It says 7 h 04 min
